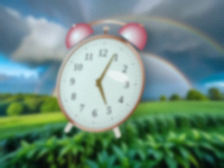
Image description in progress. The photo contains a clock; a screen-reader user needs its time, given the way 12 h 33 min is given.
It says 5 h 04 min
